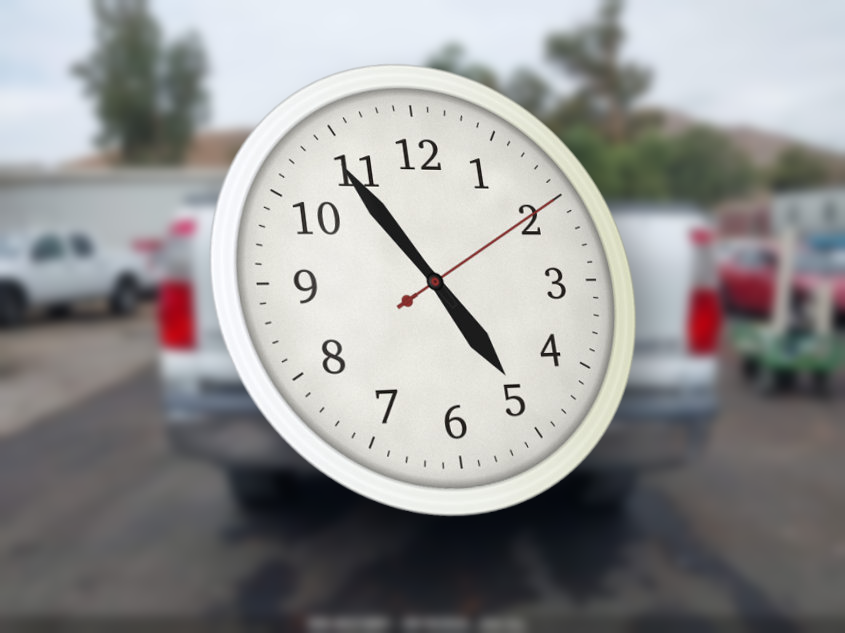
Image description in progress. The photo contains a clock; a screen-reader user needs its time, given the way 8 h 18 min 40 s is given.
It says 4 h 54 min 10 s
